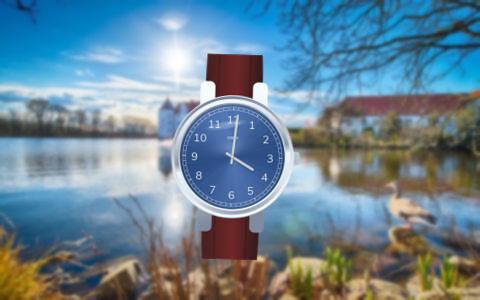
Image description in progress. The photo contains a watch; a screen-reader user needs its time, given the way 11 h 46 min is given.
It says 4 h 01 min
